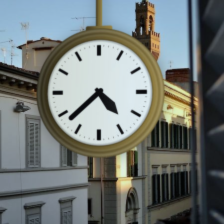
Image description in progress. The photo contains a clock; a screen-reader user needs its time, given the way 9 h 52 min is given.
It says 4 h 38 min
